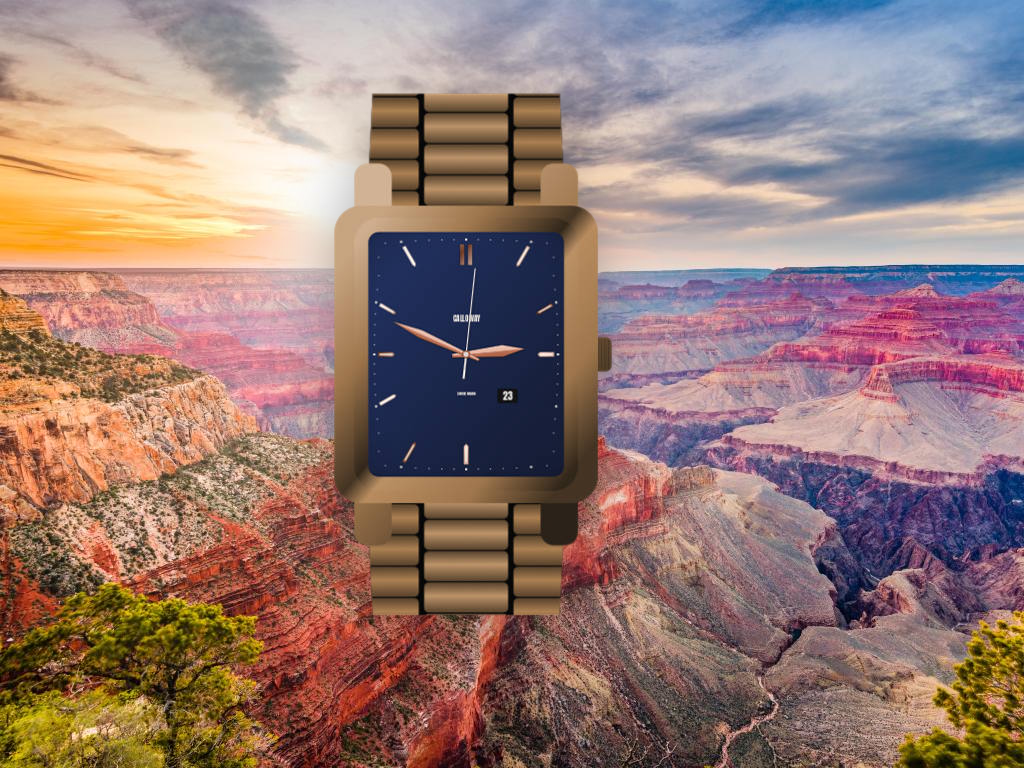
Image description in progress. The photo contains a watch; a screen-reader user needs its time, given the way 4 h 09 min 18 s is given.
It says 2 h 49 min 01 s
